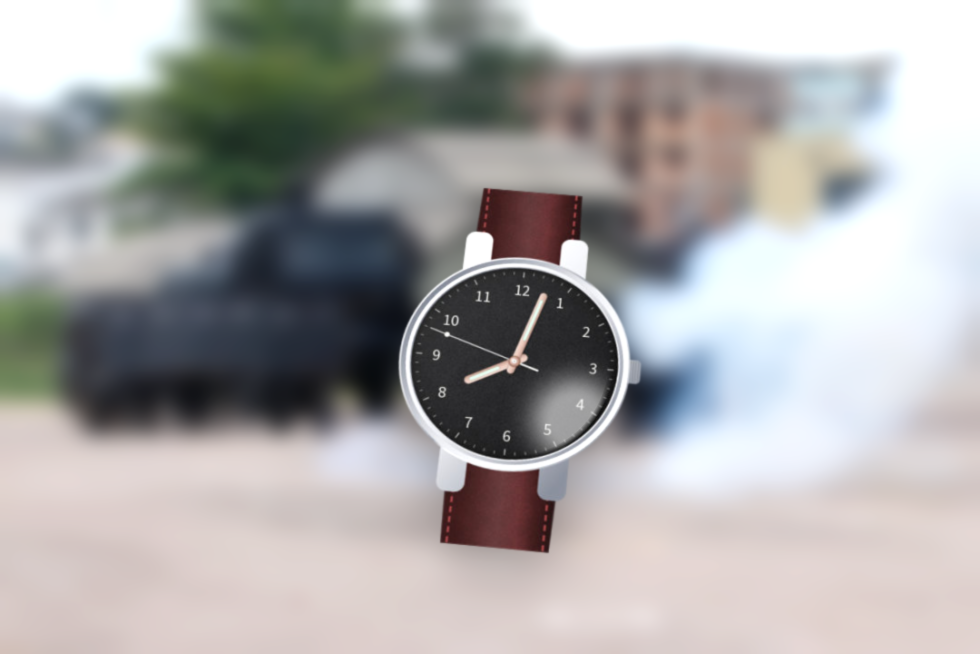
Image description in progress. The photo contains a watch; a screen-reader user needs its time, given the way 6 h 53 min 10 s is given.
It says 8 h 02 min 48 s
